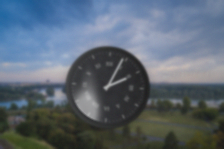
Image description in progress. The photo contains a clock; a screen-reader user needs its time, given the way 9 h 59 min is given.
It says 2 h 04 min
